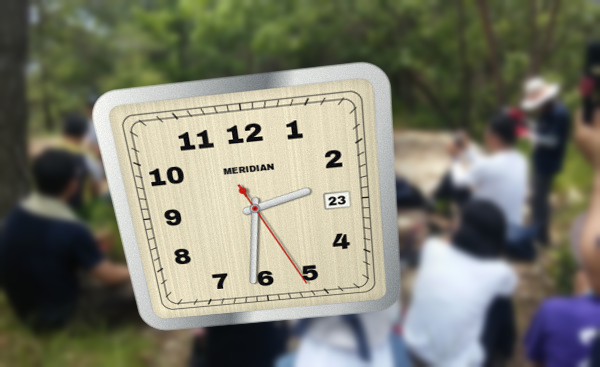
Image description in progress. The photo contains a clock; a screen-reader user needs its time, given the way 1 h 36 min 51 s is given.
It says 2 h 31 min 26 s
